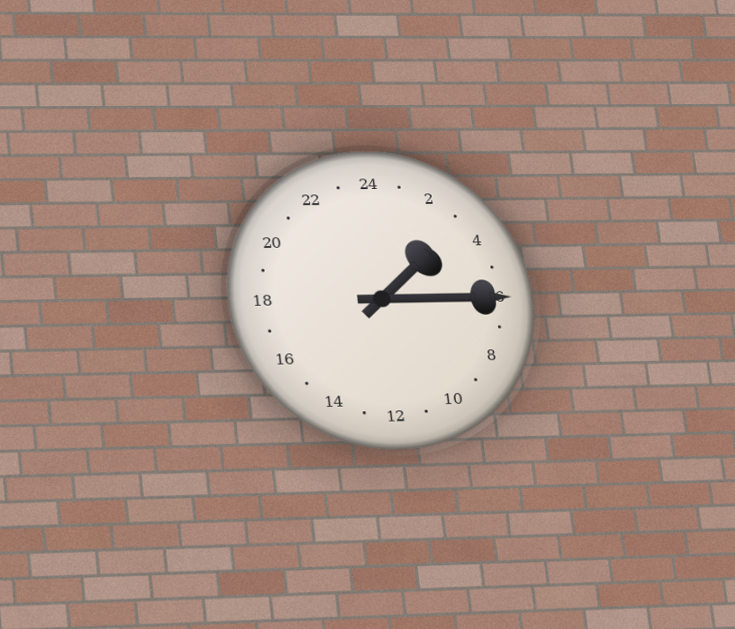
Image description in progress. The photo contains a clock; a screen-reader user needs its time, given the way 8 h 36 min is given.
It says 3 h 15 min
